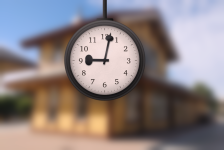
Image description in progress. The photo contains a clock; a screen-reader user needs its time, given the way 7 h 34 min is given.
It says 9 h 02 min
